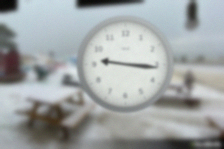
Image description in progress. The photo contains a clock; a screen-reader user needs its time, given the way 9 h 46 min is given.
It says 9 h 16 min
